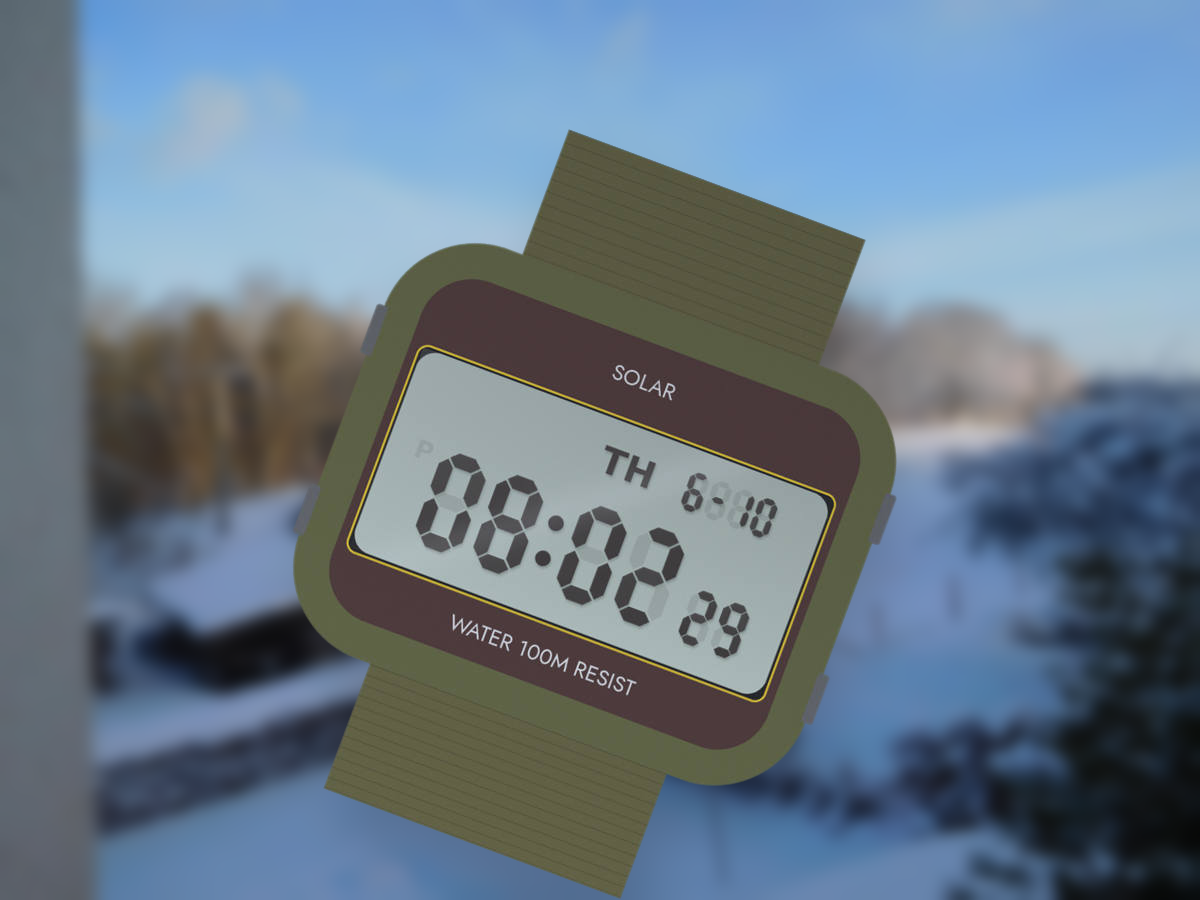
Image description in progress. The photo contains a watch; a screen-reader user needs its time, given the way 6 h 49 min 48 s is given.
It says 8 h 02 min 29 s
